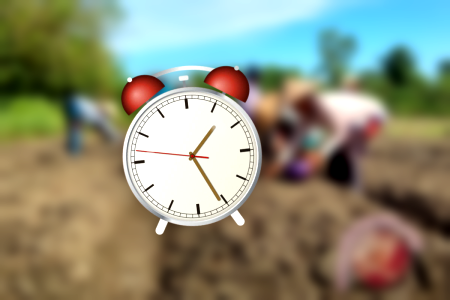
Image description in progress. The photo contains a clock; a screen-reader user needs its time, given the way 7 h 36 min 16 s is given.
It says 1 h 25 min 47 s
